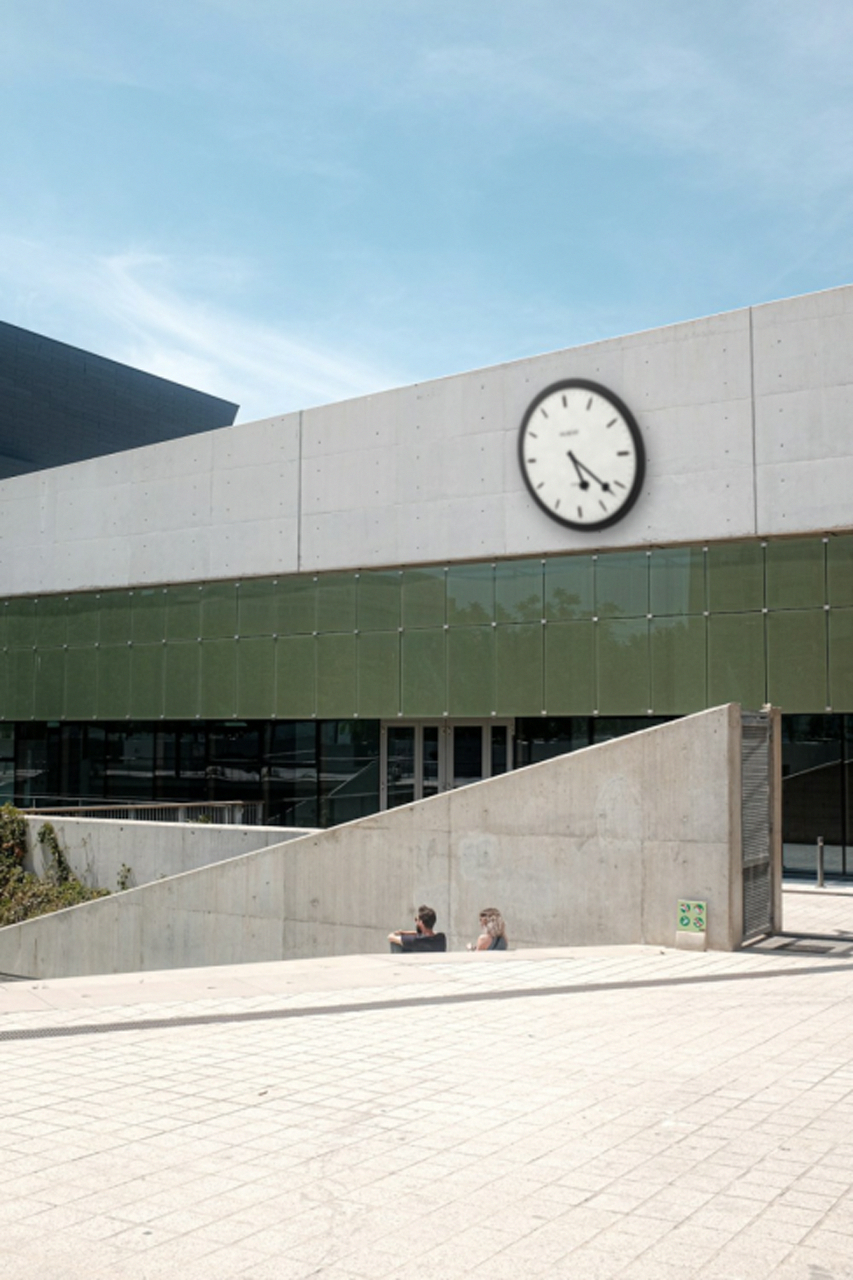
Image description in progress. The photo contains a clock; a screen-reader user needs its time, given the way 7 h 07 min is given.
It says 5 h 22 min
